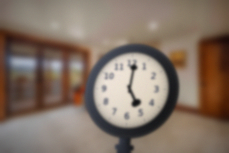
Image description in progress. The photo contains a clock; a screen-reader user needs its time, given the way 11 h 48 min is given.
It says 5 h 01 min
